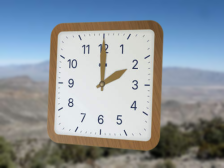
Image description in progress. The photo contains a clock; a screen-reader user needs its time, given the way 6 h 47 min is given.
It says 2 h 00 min
